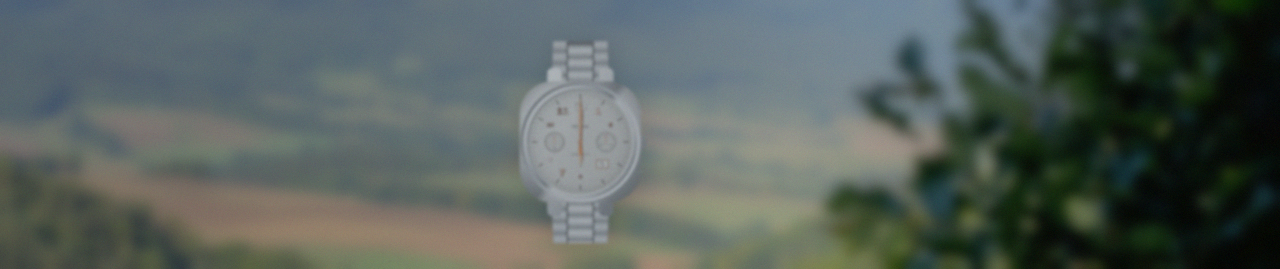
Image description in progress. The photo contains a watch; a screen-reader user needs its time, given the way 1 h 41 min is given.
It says 6 h 00 min
